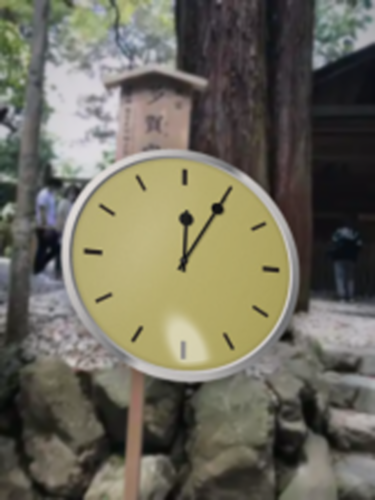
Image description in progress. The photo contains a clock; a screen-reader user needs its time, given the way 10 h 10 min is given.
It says 12 h 05 min
